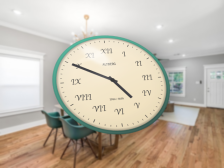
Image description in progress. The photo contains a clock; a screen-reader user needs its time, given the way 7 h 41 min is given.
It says 4 h 50 min
